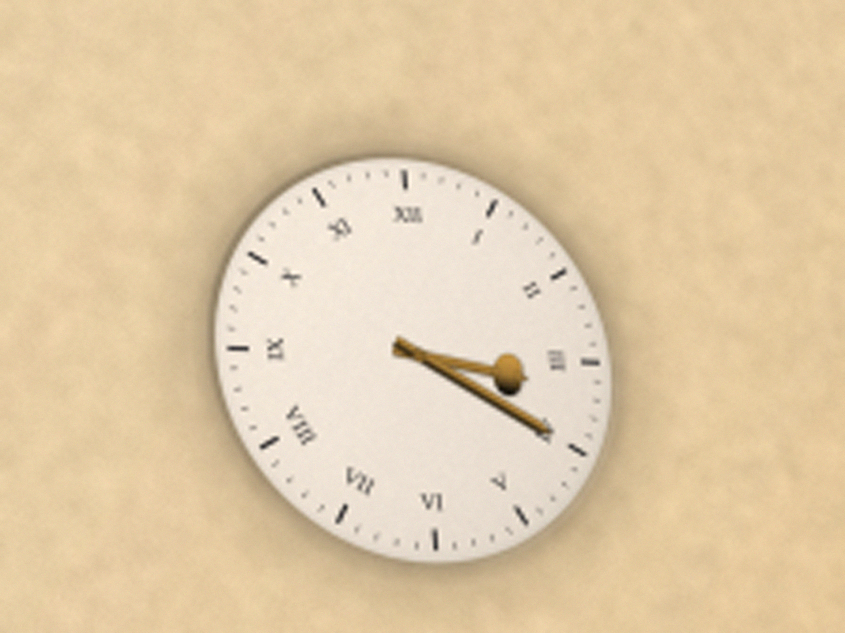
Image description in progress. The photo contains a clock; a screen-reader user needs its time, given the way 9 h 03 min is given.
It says 3 h 20 min
